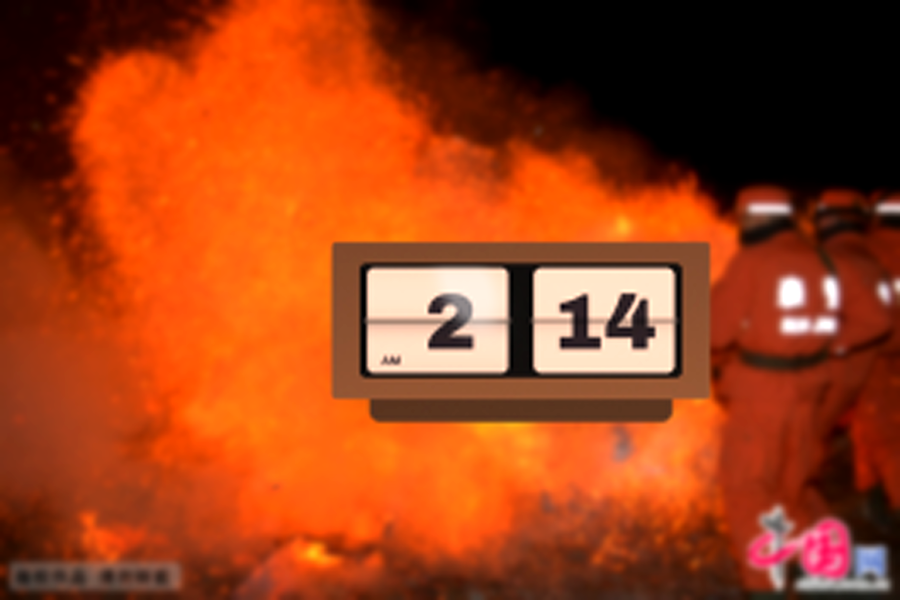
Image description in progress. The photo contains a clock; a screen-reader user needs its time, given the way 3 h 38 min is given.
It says 2 h 14 min
